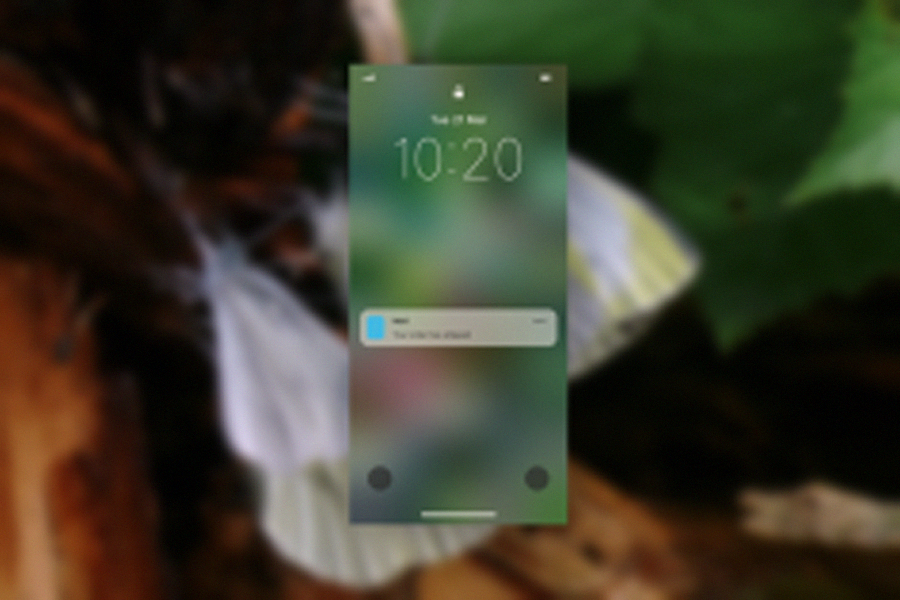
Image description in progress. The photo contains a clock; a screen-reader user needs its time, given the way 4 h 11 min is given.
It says 10 h 20 min
